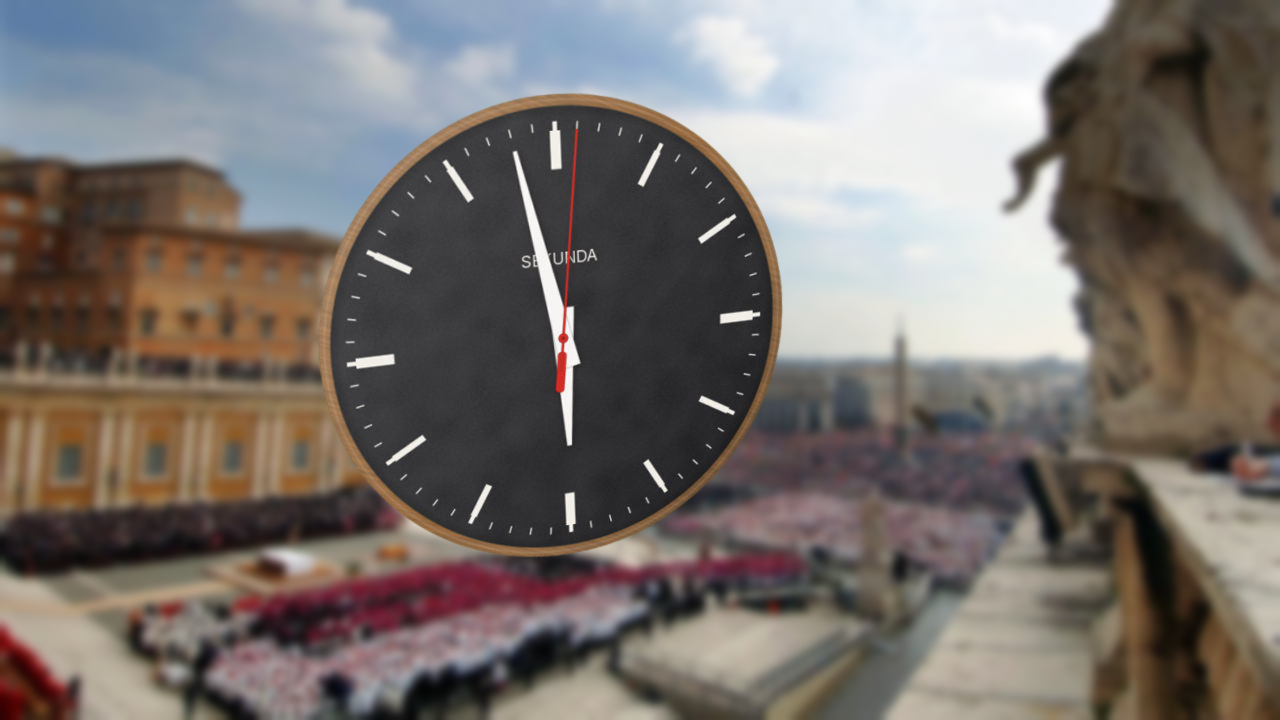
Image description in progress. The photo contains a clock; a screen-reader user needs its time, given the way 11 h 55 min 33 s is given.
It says 5 h 58 min 01 s
